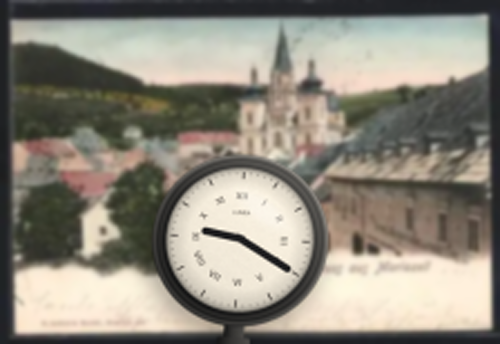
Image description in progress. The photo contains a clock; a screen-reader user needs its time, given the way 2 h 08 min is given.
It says 9 h 20 min
